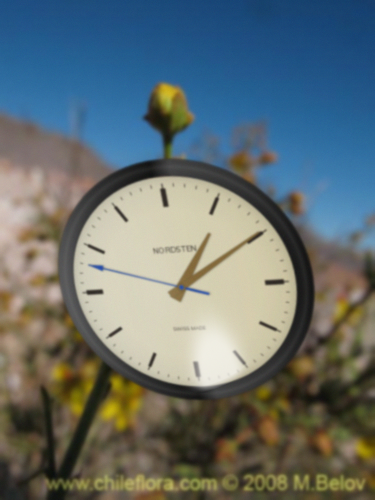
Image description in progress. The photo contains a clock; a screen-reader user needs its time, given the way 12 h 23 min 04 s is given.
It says 1 h 09 min 48 s
